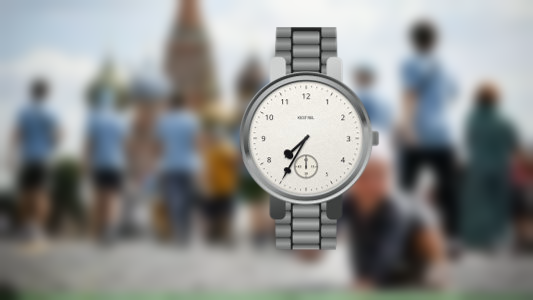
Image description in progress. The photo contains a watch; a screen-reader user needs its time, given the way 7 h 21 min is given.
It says 7 h 35 min
